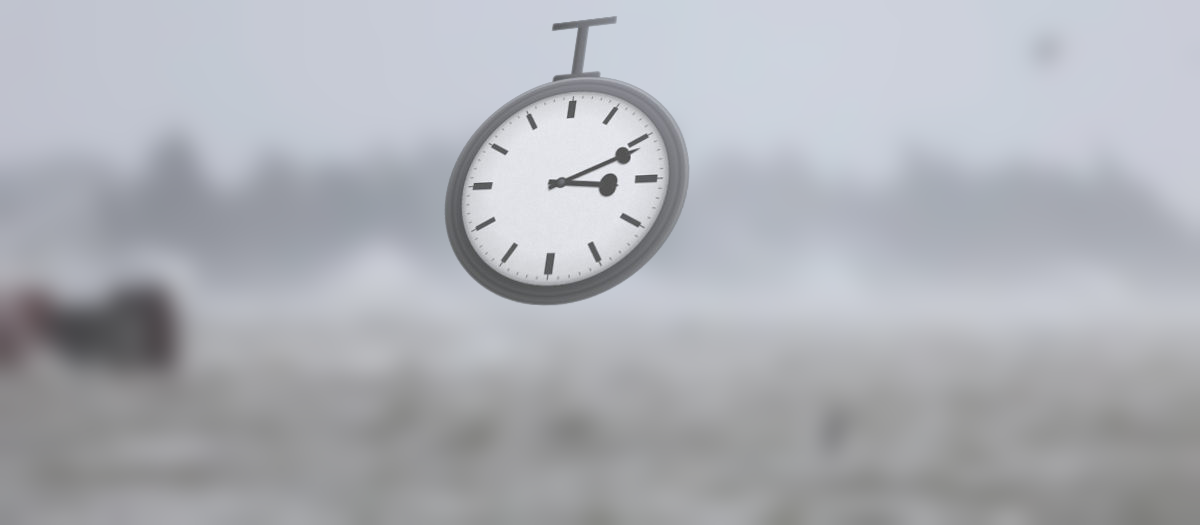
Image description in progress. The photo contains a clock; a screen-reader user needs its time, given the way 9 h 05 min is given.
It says 3 h 11 min
